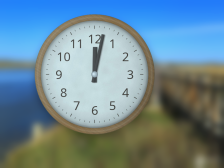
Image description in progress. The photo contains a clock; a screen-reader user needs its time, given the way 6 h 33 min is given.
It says 12 h 02 min
